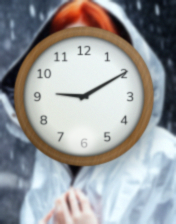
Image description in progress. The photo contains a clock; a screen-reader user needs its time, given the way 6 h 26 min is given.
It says 9 h 10 min
